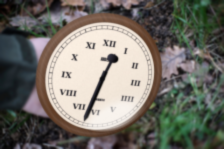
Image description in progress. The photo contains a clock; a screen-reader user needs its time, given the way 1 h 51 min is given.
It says 12 h 32 min
